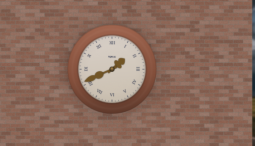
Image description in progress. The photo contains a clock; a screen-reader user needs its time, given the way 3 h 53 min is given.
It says 1 h 41 min
